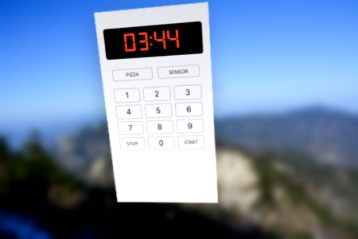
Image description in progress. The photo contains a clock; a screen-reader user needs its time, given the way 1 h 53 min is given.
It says 3 h 44 min
